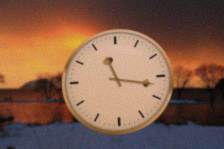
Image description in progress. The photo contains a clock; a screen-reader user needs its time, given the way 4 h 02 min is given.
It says 11 h 17 min
